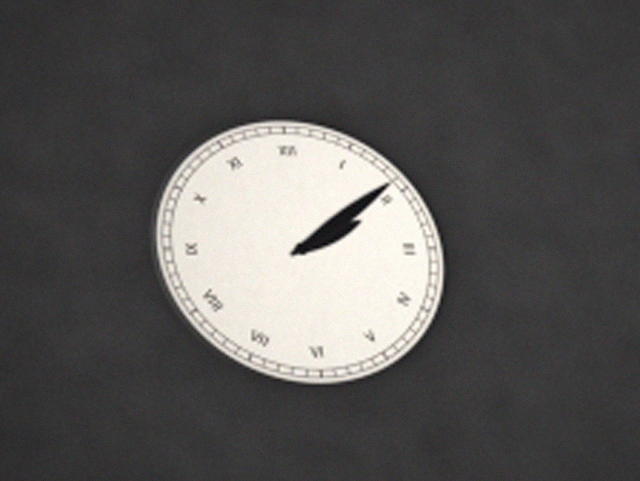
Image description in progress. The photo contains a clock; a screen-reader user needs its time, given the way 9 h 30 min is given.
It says 2 h 09 min
